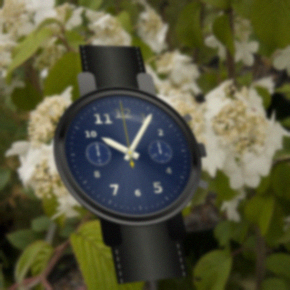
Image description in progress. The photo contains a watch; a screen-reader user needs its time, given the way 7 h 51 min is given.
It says 10 h 06 min
